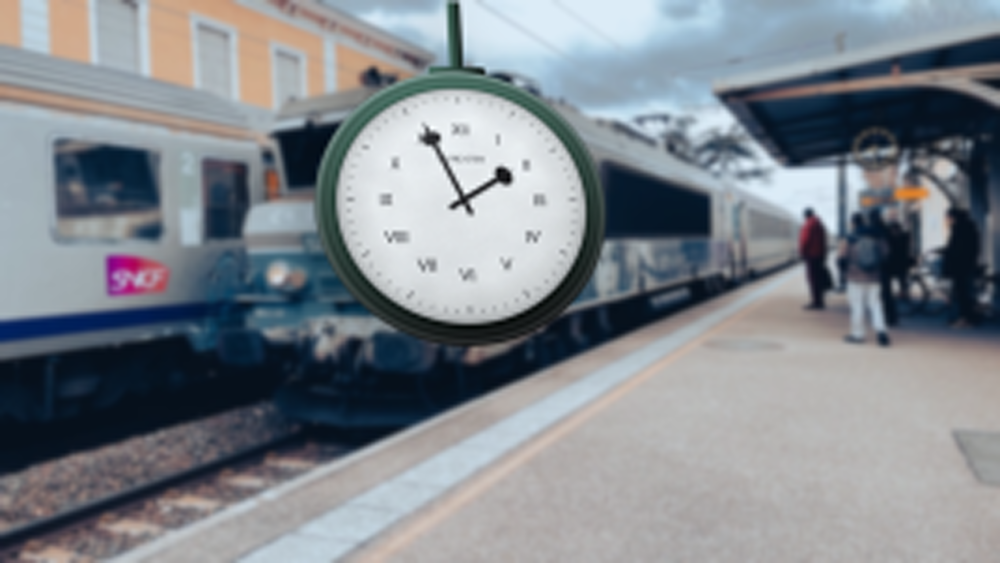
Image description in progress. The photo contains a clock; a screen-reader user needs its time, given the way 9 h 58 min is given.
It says 1 h 56 min
